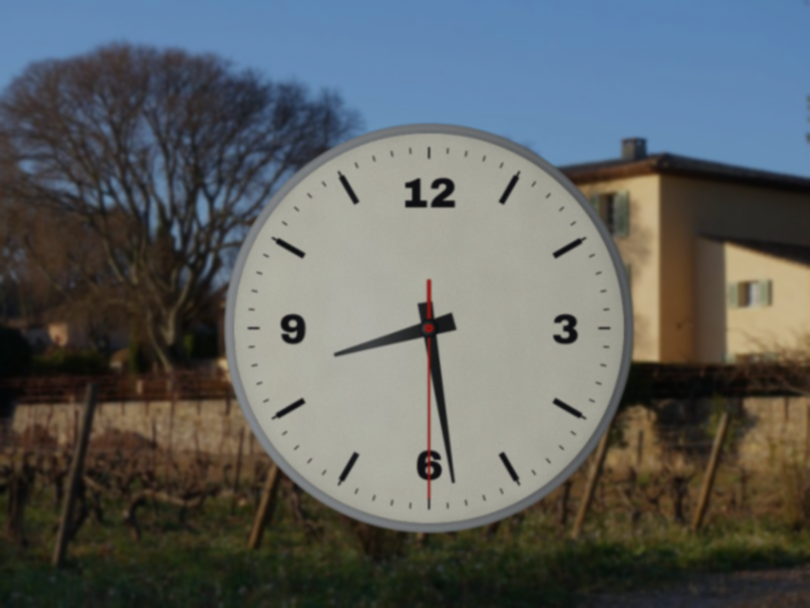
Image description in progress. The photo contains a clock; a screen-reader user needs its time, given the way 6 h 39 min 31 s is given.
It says 8 h 28 min 30 s
